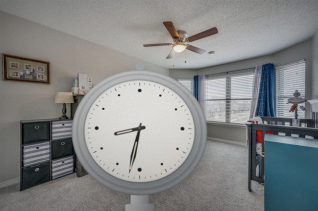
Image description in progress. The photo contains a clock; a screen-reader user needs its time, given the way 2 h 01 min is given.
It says 8 h 32 min
